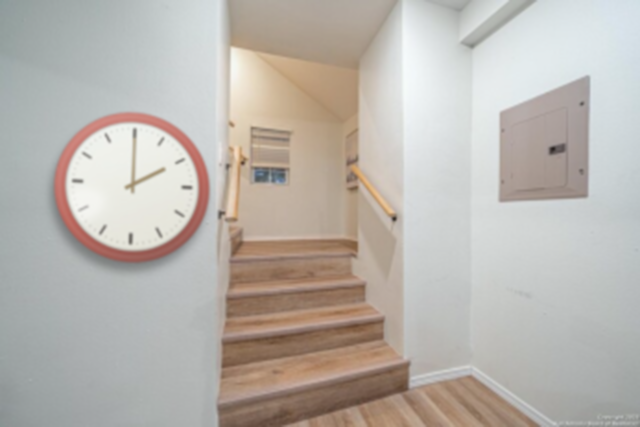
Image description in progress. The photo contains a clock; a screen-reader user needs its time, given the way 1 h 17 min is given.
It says 2 h 00 min
